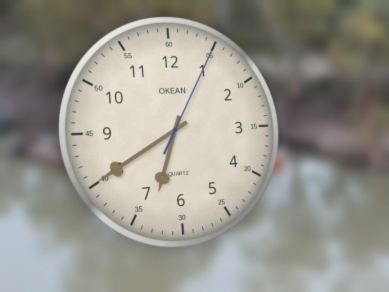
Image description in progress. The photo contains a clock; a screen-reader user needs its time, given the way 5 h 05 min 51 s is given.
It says 6 h 40 min 05 s
